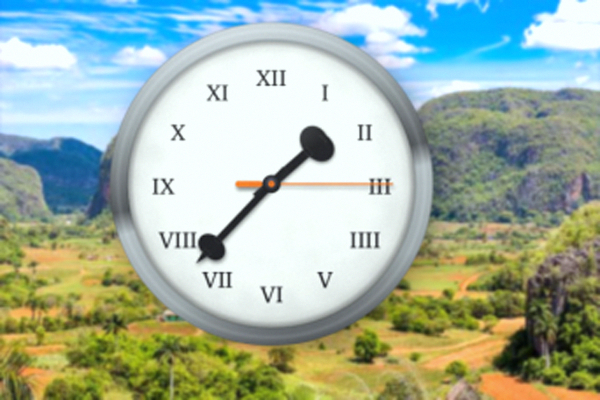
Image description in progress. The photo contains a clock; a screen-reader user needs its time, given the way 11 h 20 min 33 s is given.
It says 1 h 37 min 15 s
